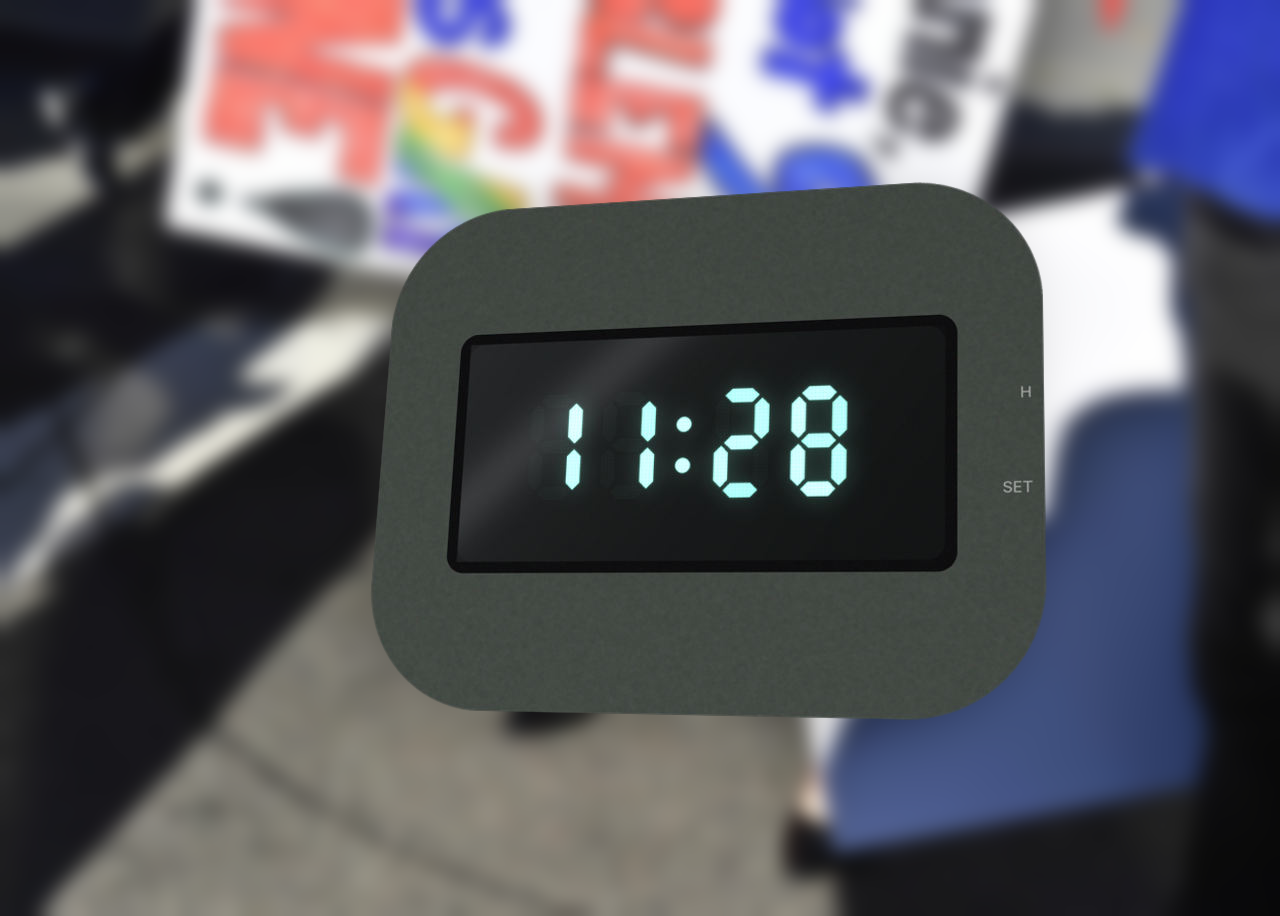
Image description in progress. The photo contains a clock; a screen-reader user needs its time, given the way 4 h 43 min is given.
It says 11 h 28 min
